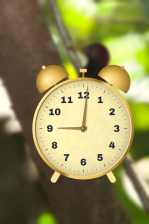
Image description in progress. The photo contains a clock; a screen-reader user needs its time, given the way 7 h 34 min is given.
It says 9 h 01 min
